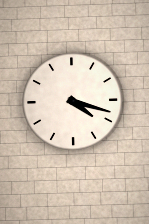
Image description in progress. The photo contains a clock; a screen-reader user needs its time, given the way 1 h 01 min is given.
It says 4 h 18 min
